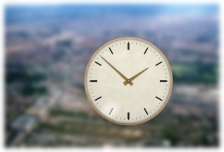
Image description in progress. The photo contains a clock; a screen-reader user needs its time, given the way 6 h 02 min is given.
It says 1 h 52 min
